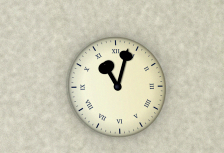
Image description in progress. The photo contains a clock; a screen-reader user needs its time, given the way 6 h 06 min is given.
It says 11 h 03 min
